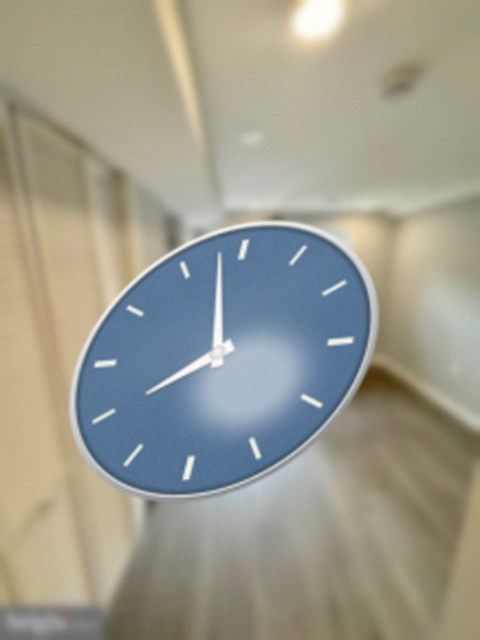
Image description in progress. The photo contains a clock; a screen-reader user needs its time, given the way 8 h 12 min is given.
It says 7 h 58 min
